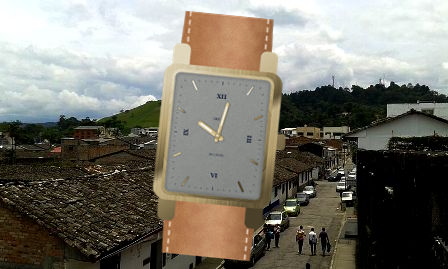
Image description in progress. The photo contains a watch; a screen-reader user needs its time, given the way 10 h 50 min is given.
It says 10 h 02 min
